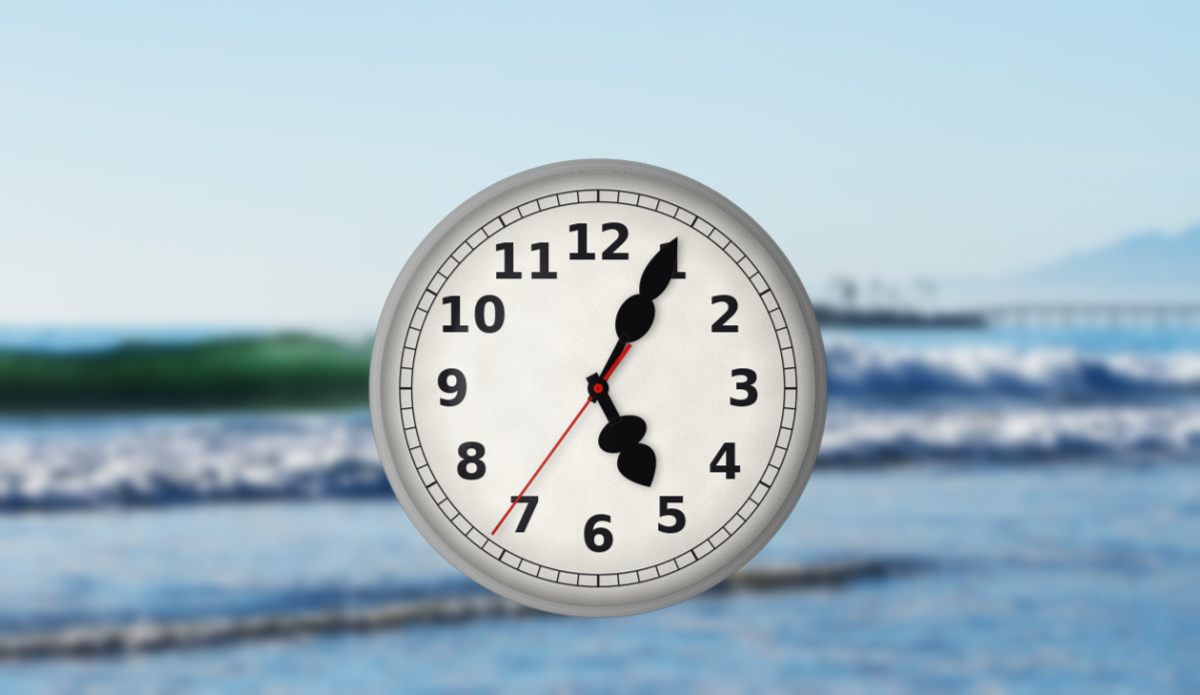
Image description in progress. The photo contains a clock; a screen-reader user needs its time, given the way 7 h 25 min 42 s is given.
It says 5 h 04 min 36 s
